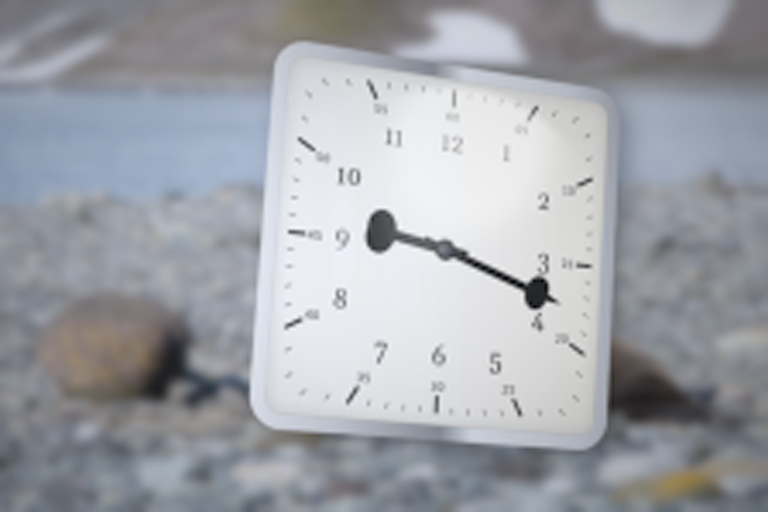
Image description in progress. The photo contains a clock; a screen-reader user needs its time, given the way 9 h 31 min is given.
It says 9 h 18 min
